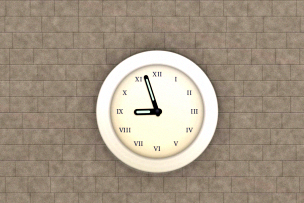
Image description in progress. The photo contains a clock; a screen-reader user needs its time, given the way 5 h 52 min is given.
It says 8 h 57 min
